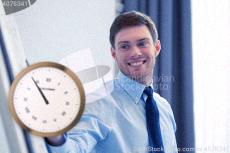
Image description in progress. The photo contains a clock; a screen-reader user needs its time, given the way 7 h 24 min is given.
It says 10 h 54 min
